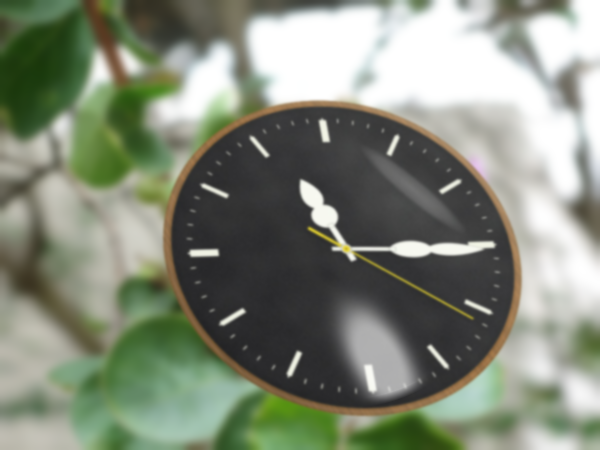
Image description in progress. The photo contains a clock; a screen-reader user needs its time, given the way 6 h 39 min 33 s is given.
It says 11 h 15 min 21 s
